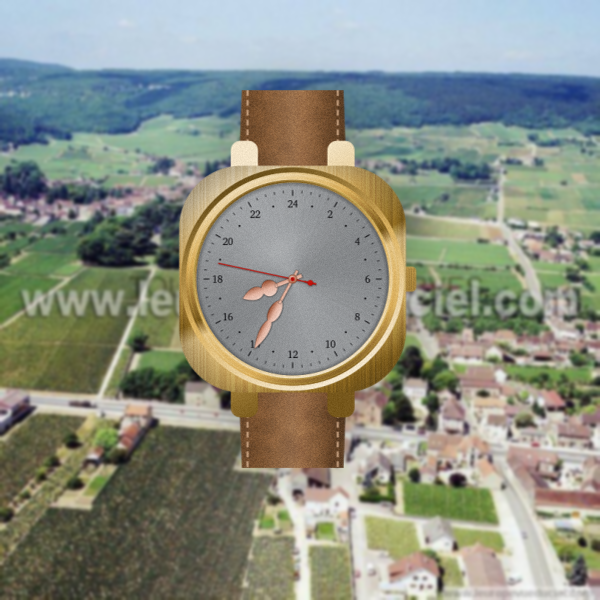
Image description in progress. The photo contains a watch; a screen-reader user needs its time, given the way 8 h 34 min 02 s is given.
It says 16 h 34 min 47 s
